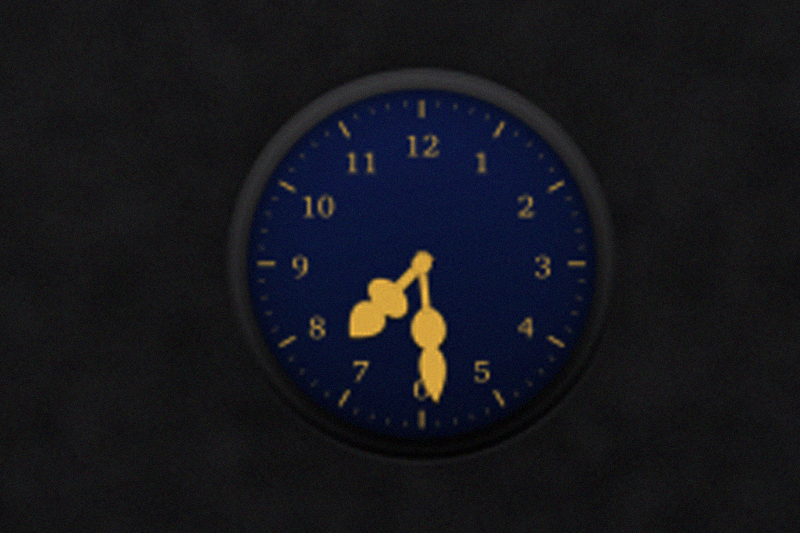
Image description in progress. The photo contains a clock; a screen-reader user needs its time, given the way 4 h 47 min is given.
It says 7 h 29 min
